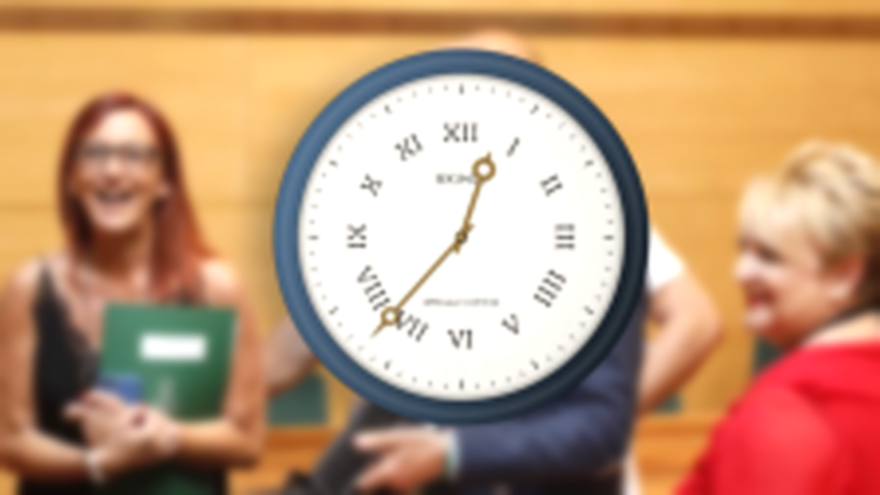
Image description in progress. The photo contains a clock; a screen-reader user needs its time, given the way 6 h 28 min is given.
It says 12 h 37 min
